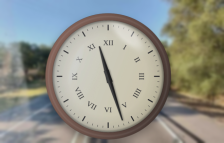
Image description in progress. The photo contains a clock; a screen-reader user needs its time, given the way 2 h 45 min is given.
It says 11 h 27 min
